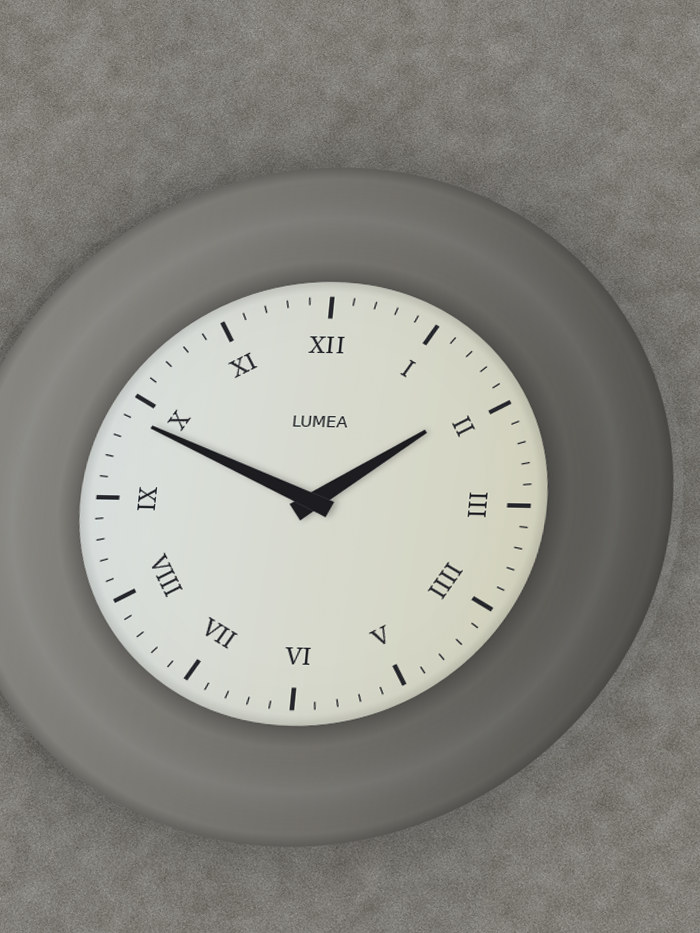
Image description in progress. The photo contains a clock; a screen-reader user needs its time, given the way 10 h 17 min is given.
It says 1 h 49 min
